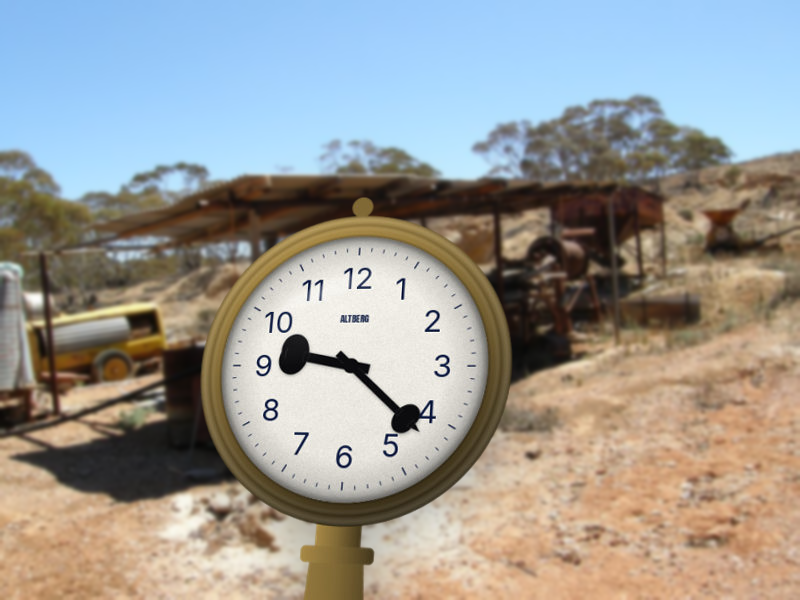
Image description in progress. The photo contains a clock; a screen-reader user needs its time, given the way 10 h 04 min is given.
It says 9 h 22 min
